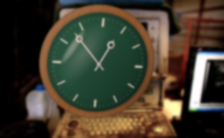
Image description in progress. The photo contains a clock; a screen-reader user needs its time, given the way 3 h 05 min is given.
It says 12 h 53 min
